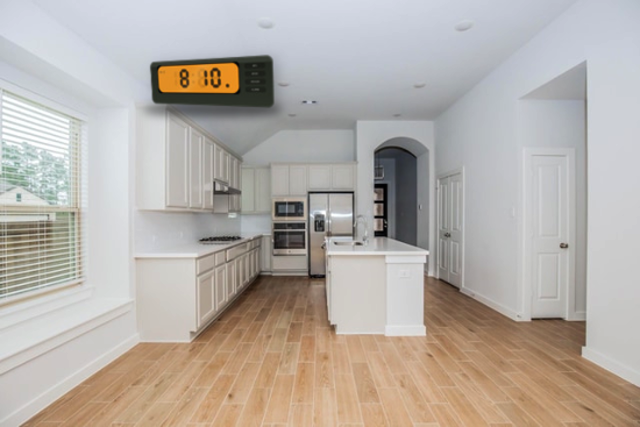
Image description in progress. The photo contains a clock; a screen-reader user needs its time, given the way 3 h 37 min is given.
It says 8 h 10 min
